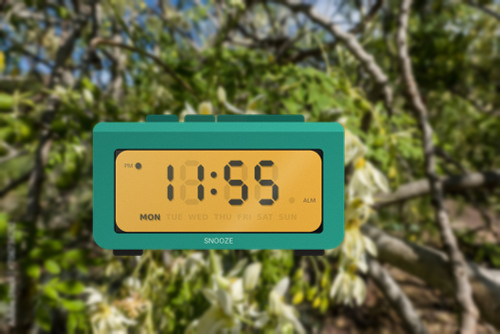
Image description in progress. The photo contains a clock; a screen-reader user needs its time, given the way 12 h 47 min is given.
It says 11 h 55 min
